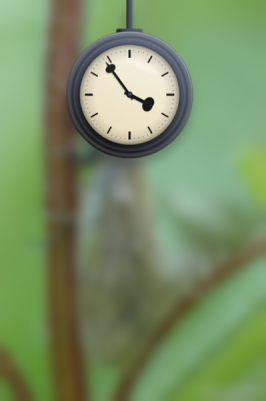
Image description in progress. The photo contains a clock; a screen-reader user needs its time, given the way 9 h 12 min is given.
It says 3 h 54 min
